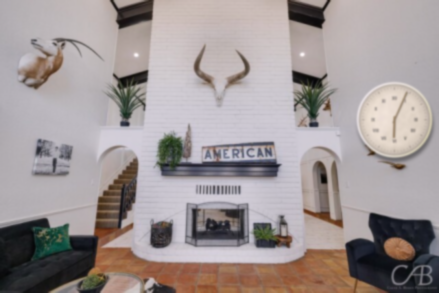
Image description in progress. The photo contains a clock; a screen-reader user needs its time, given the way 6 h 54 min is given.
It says 6 h 04 min
